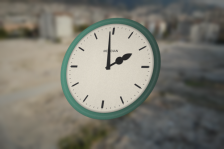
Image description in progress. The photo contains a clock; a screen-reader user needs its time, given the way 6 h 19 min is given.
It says 1 h 59 min
